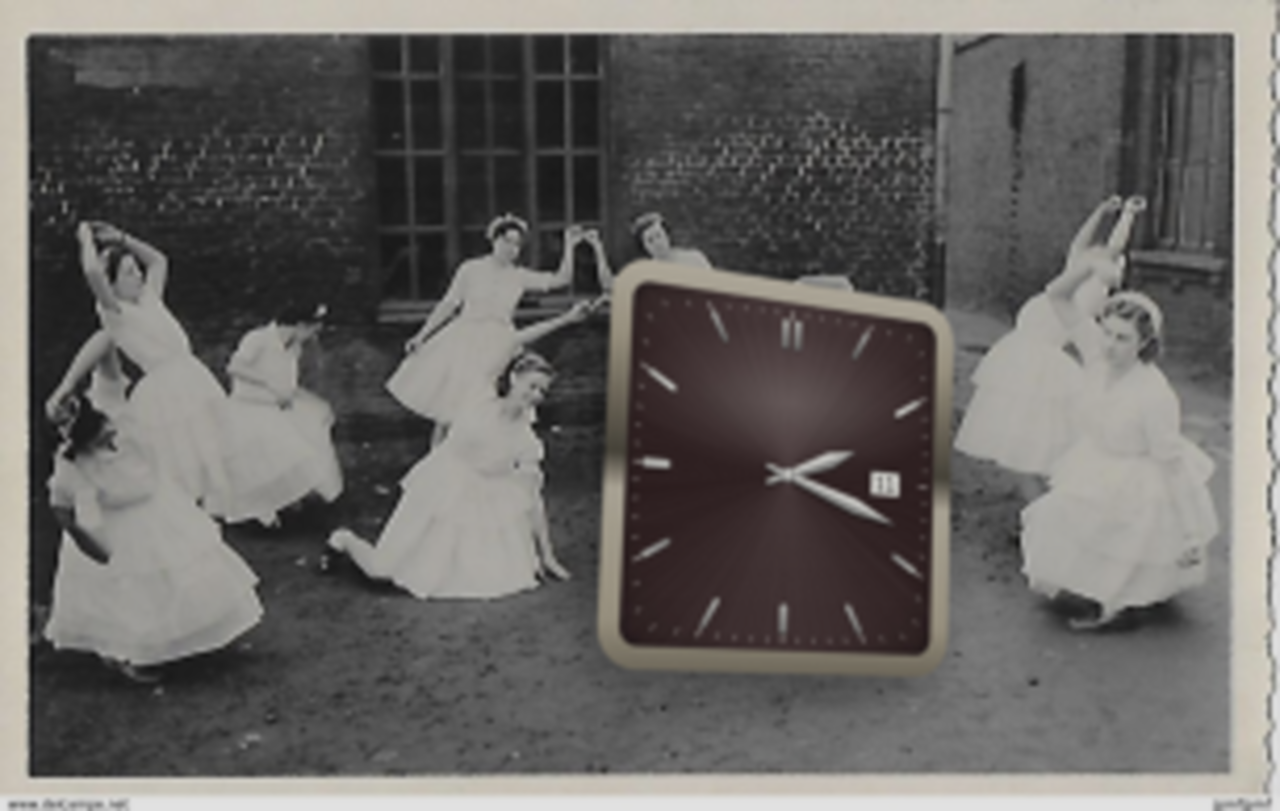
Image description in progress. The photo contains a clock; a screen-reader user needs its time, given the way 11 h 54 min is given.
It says 2 h 18 min
